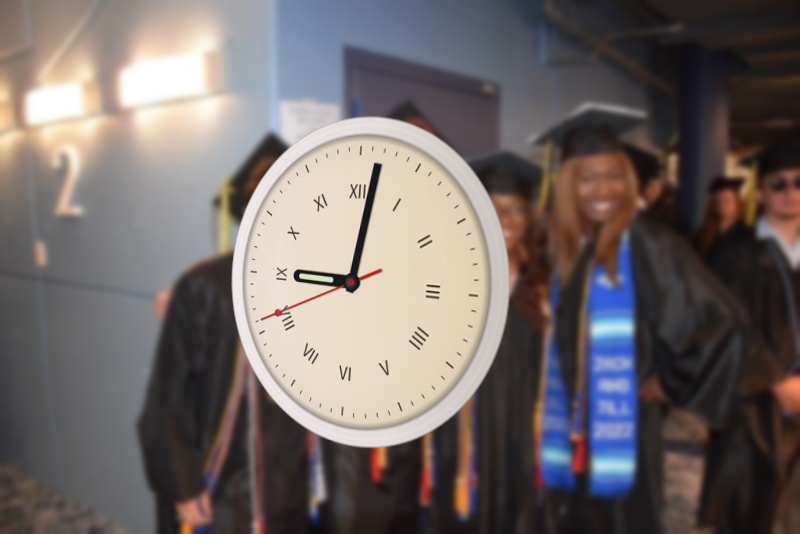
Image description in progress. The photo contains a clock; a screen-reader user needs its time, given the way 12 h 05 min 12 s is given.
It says 9 h 01 min 41 s
